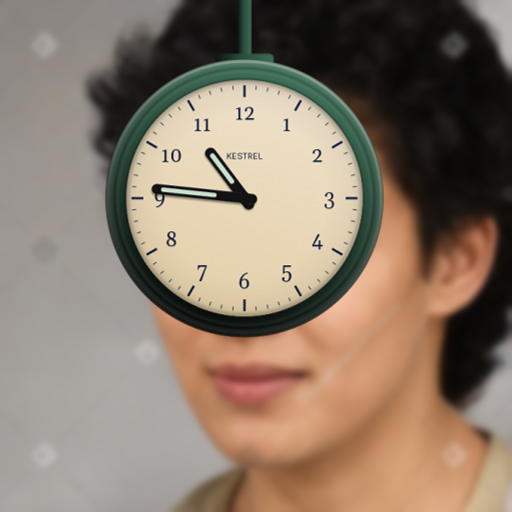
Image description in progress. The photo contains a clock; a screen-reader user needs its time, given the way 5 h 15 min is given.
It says 10 h 46 min
